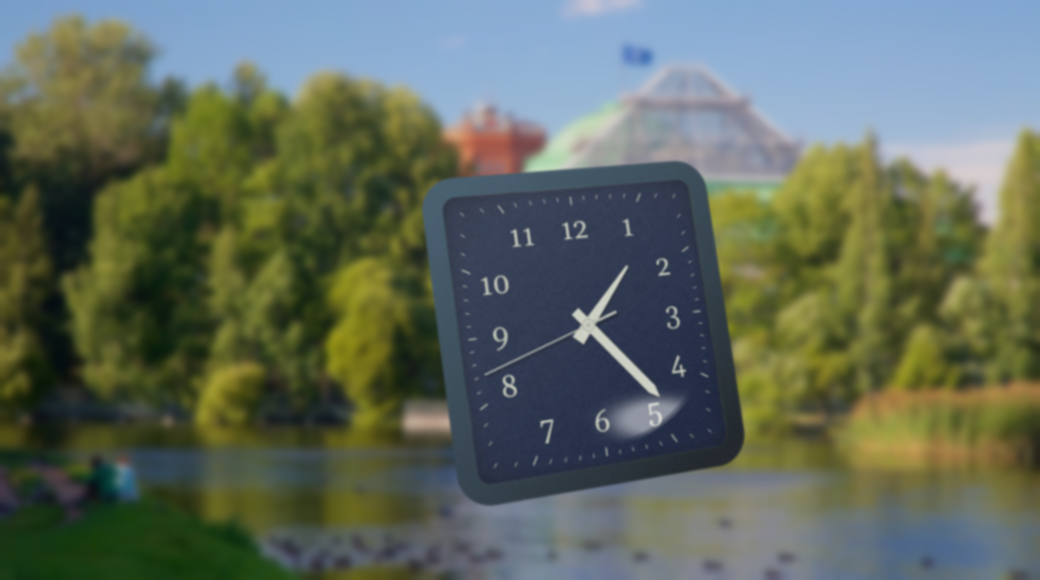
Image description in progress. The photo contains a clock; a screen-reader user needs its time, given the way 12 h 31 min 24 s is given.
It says 1 h 23 min 42 s
